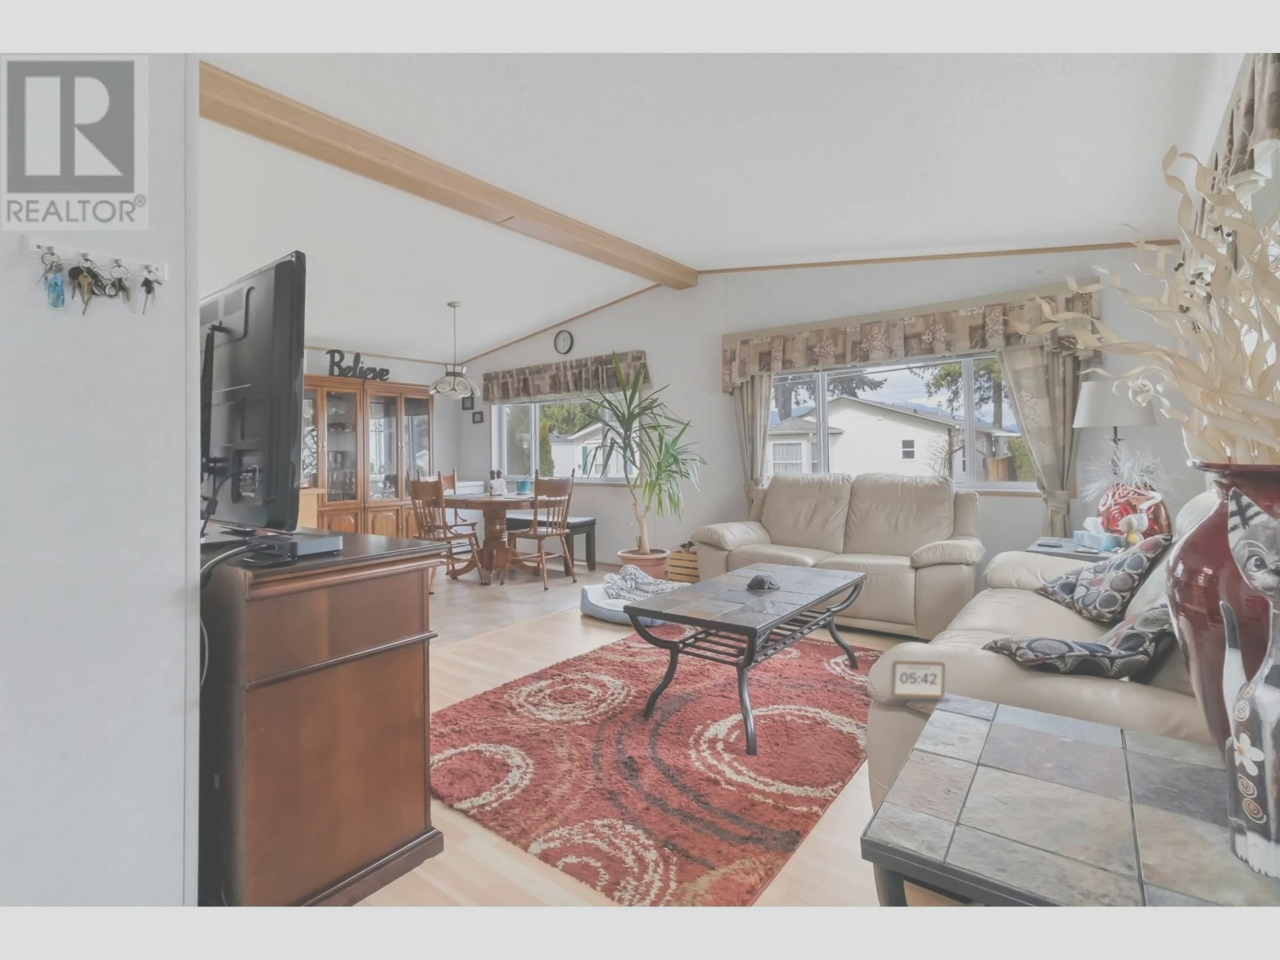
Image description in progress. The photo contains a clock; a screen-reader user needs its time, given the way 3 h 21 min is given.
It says 5 h 42 min
